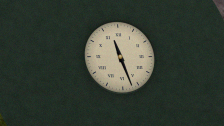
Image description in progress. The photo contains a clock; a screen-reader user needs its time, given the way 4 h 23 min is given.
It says 11 h 27 min
